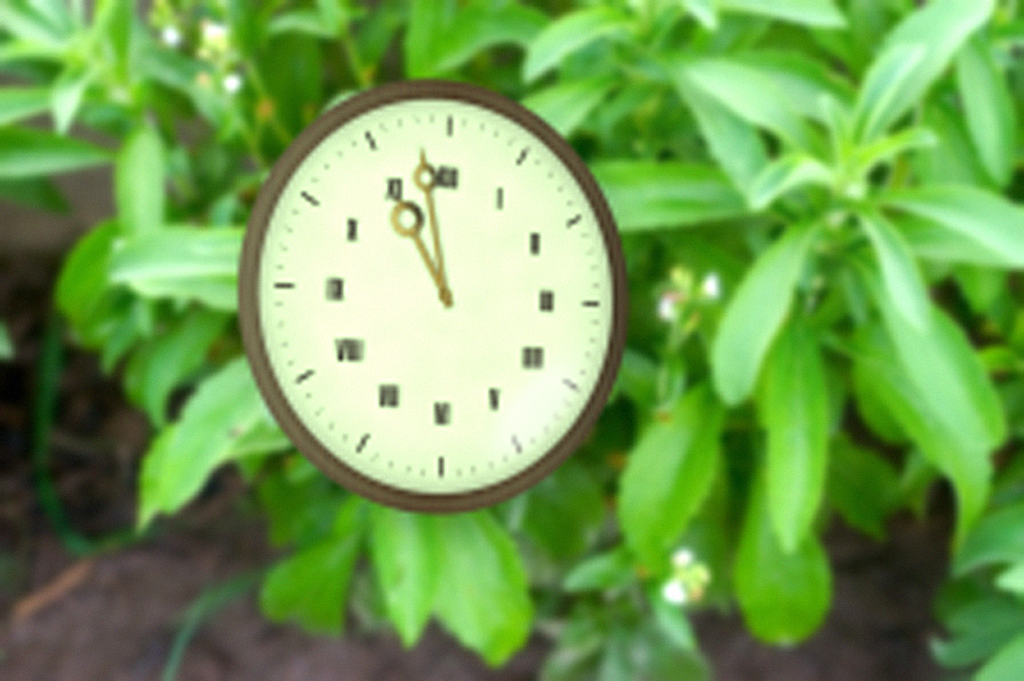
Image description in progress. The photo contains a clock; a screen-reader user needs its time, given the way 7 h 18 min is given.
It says 10 h 58 min
